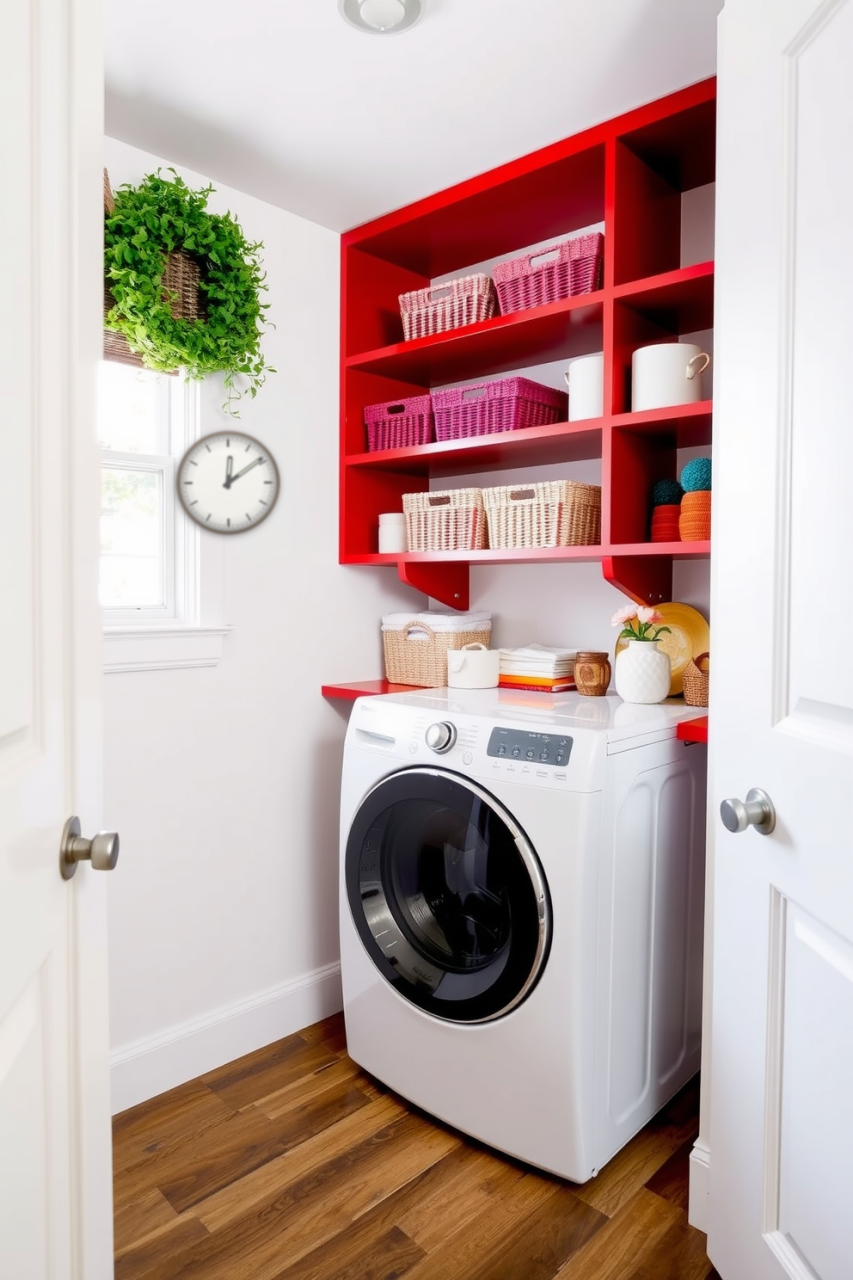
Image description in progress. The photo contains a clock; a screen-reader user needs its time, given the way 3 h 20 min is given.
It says 12 h 09 min
